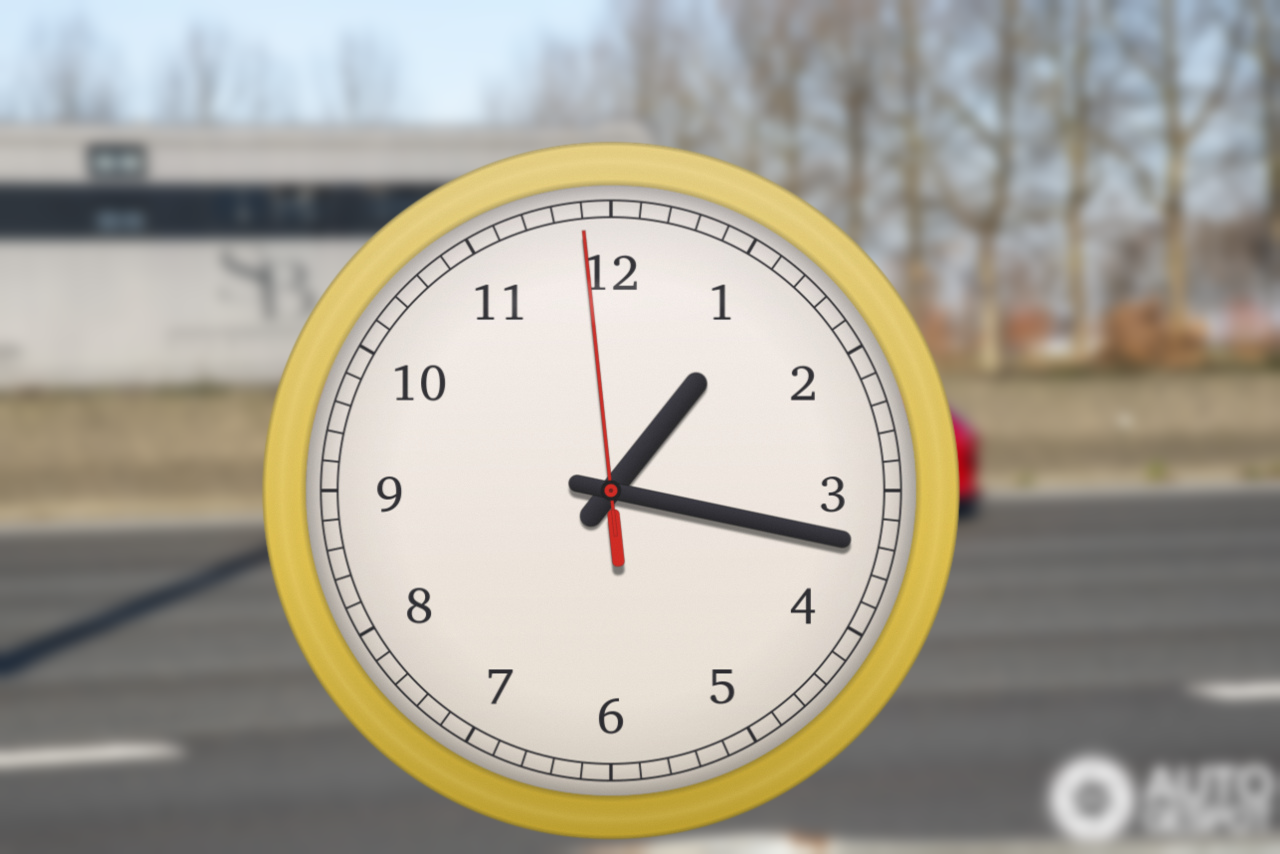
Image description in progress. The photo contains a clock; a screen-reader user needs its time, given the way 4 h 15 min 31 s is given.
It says 1 h 16 min 59 s
